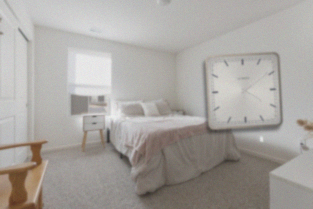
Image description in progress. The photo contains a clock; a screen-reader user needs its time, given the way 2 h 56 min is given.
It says 4 h 09 min
